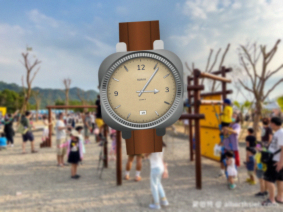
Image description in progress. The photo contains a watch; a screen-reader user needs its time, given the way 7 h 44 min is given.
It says 3 h 06 min
